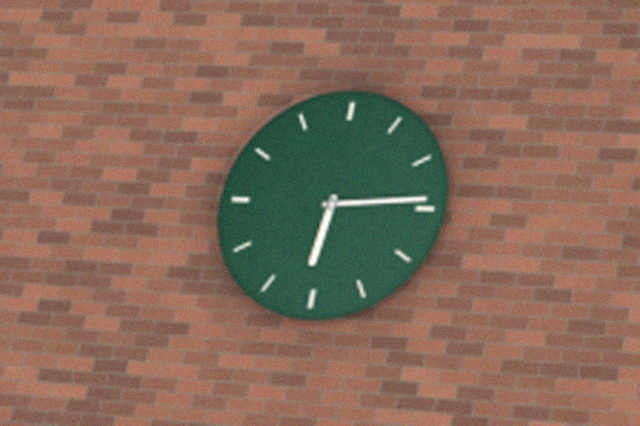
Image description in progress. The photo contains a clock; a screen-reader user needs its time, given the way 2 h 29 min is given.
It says 6 h 14 min
